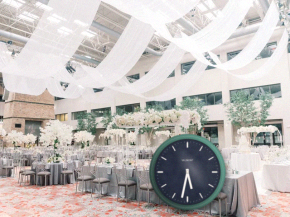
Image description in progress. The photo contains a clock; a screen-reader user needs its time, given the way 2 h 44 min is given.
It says 5 h 32 min
